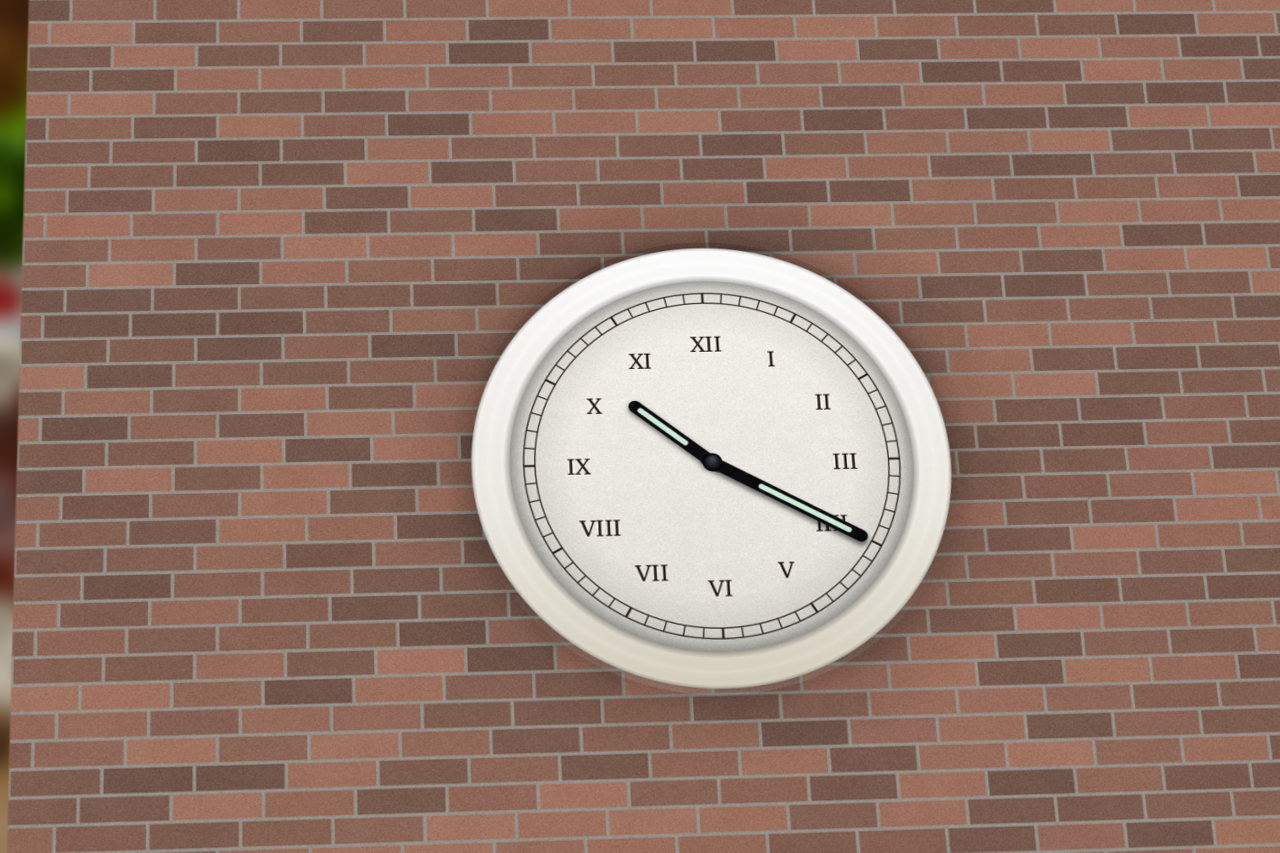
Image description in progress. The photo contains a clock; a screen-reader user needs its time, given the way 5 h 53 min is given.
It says 10 h 20 min
